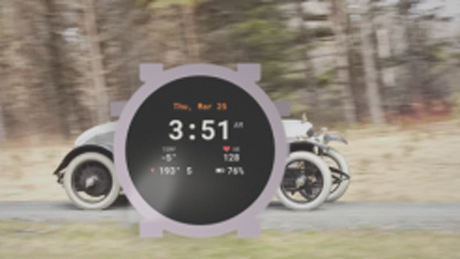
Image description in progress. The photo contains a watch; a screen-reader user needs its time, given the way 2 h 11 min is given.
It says 3 h 51 min
